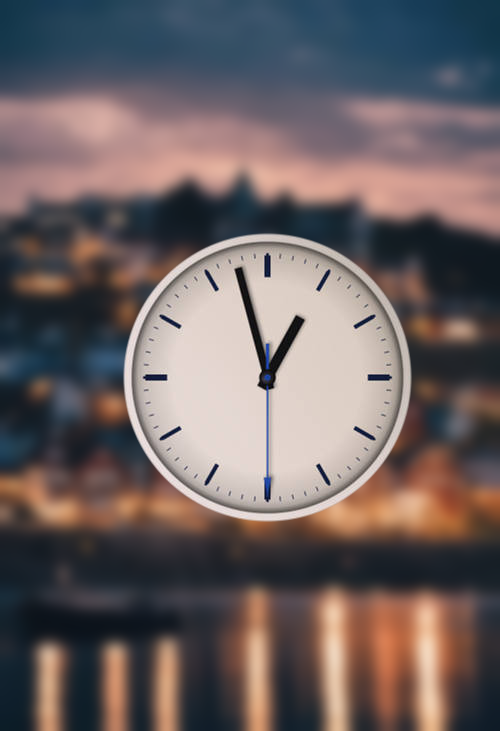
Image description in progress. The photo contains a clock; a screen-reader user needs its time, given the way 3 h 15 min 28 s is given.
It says 12 h 57 min 30 s
